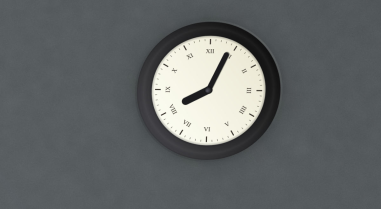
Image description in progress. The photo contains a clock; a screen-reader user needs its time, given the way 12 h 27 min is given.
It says 8 h 04 min
